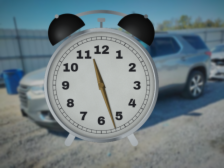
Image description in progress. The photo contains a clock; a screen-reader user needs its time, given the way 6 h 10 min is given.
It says 11 h 27 min
